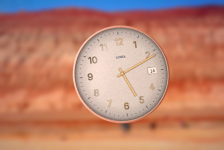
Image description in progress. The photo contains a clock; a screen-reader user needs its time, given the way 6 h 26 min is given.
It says 5 h 11 min
